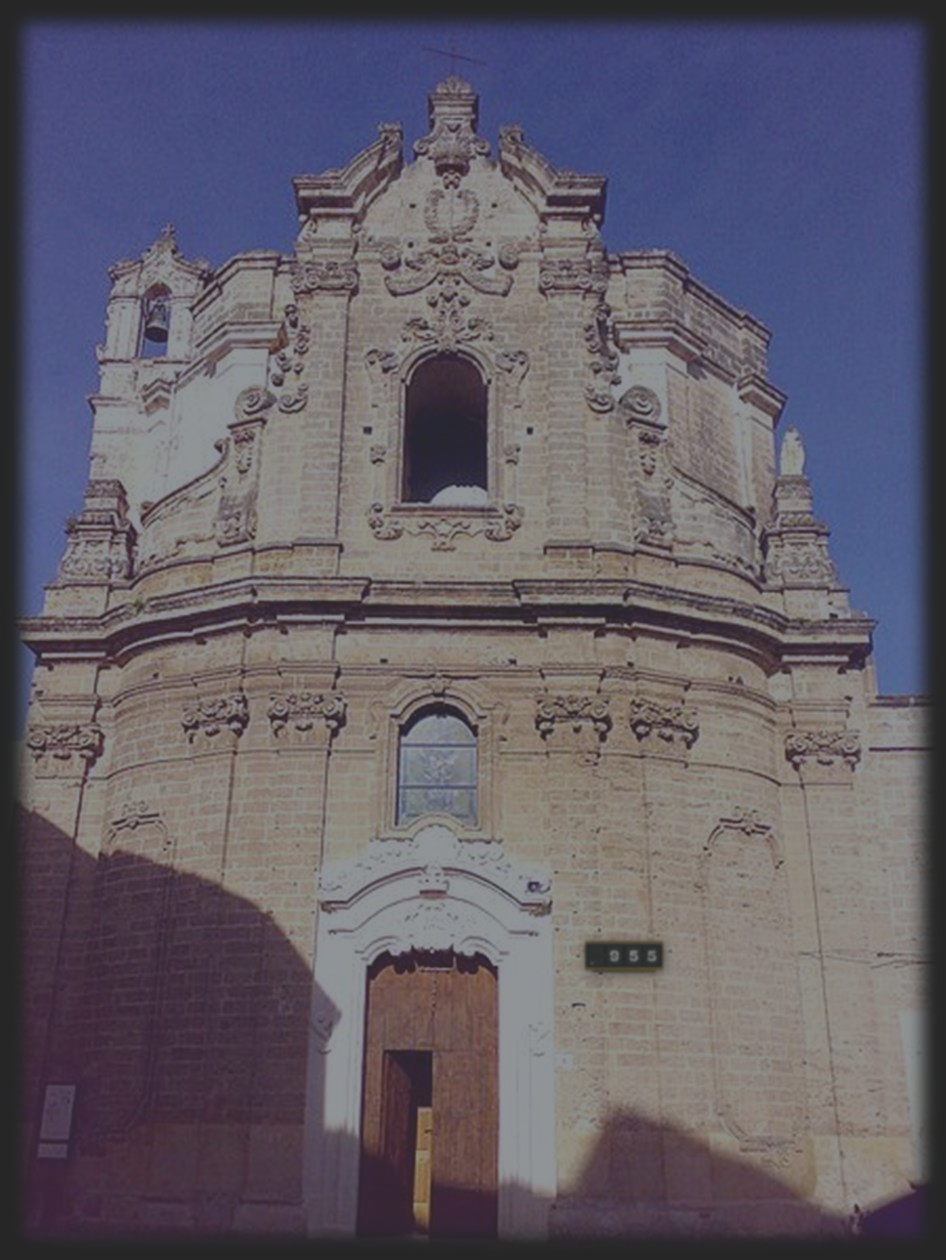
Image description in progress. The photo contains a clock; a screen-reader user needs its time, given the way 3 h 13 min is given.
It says 9 h 55 min
